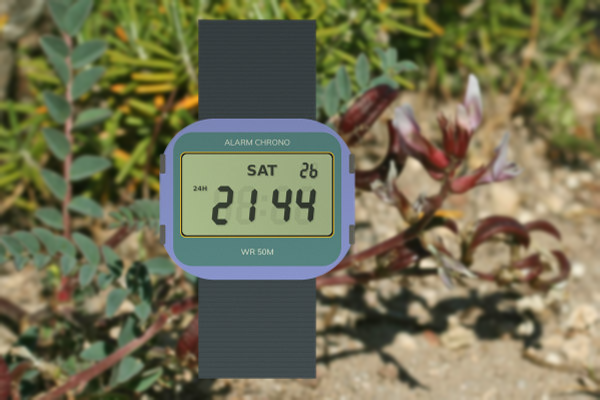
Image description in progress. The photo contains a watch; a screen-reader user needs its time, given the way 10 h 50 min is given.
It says 21 h 44 min
